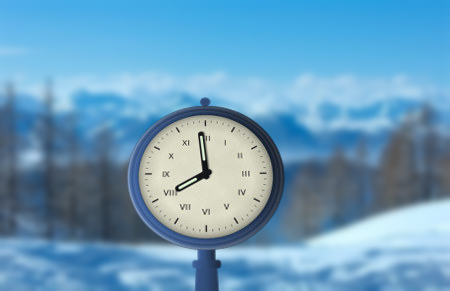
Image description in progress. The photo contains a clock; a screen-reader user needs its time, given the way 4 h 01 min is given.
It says 7 h 59 min
